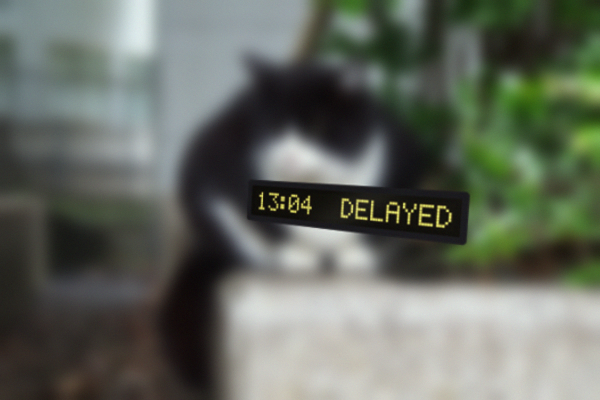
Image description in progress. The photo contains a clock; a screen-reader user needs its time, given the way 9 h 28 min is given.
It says 13 h 04 min
